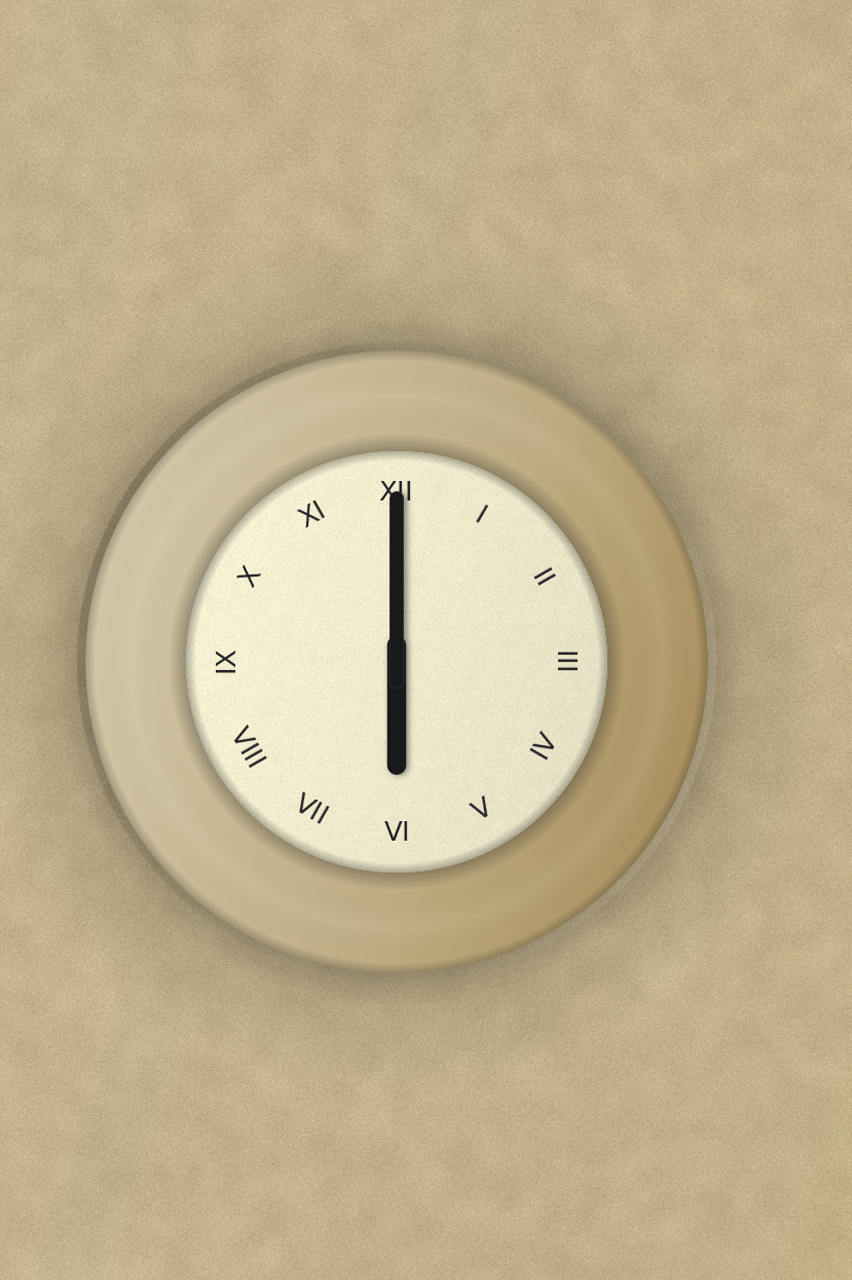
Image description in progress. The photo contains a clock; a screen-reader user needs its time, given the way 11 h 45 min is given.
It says 6 h 00 min
